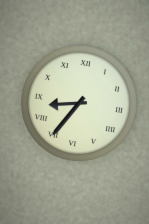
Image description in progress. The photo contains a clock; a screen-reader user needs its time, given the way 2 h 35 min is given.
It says 8 h 35 min
